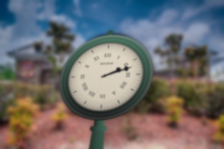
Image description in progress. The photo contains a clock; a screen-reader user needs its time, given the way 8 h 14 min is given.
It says 2 h 12 min
